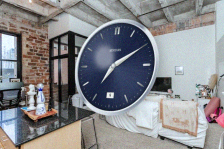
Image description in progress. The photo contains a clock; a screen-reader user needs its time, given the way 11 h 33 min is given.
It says 7 h 10 min
